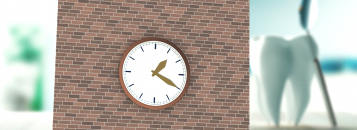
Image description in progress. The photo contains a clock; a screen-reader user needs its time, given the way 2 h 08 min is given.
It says 1 h 20 min
